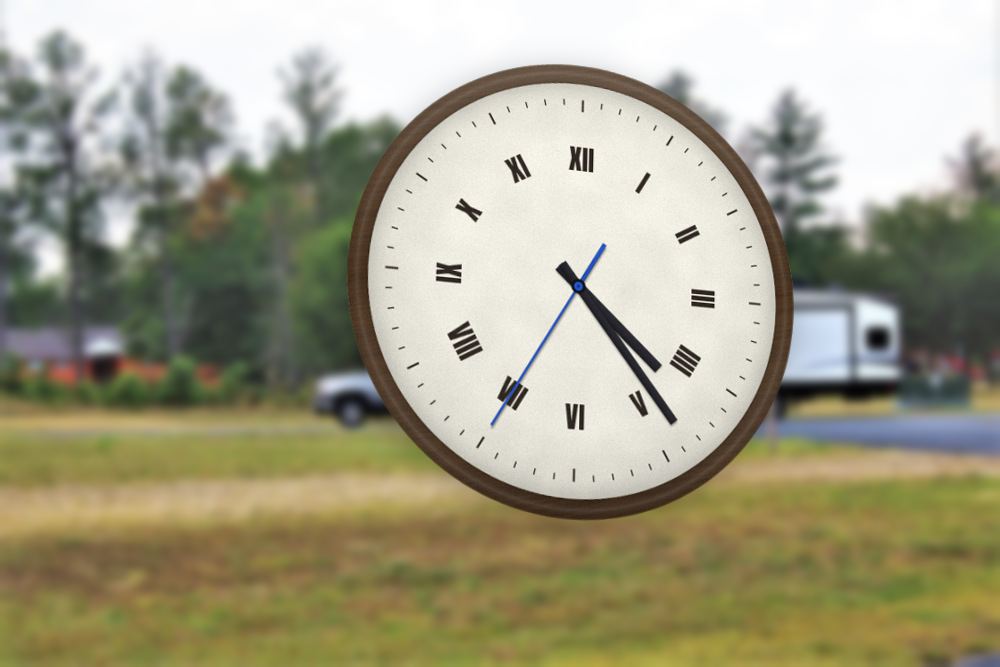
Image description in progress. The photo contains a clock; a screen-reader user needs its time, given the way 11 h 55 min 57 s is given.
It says 4 h 23 min 35 s
